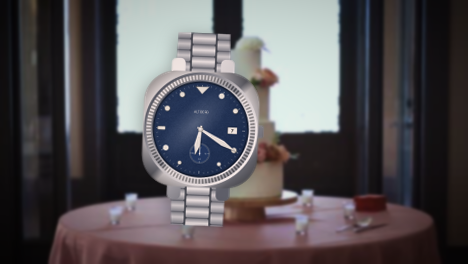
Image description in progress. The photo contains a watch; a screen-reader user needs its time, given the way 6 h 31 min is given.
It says 6 h 20 min
